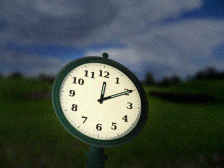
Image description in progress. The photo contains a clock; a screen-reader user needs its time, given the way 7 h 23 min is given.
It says 12 h 10 min
